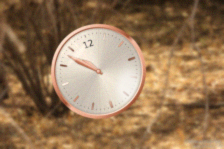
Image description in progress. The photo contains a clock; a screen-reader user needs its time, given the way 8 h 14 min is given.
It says 10 h 53 min
